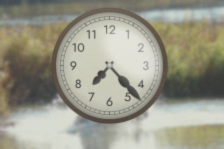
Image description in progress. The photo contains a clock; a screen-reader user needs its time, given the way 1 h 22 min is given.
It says 7 h 23 min
